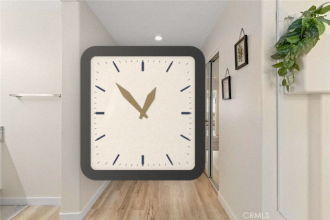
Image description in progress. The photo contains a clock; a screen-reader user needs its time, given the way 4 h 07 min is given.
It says 12 h 53 min
